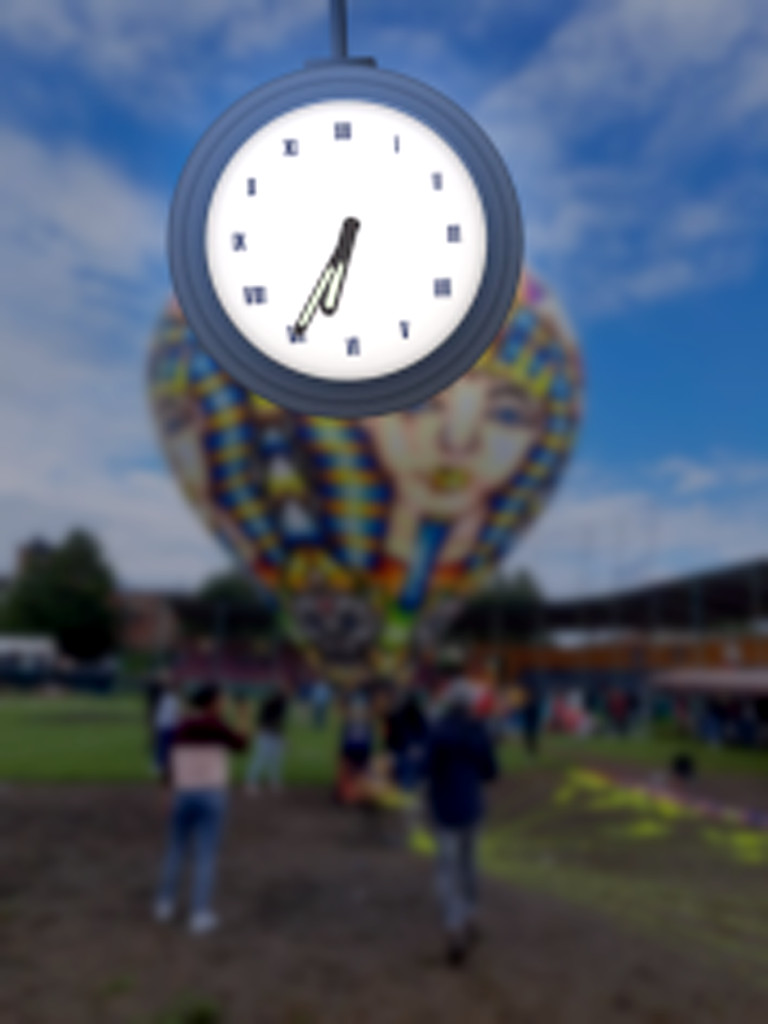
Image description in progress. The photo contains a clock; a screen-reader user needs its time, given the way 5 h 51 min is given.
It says 6 h 35 min
